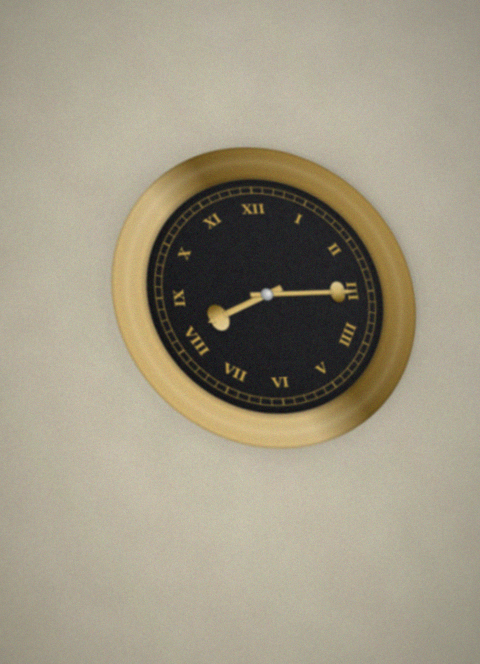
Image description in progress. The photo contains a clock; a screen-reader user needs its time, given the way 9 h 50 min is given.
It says 8 h 15 min
